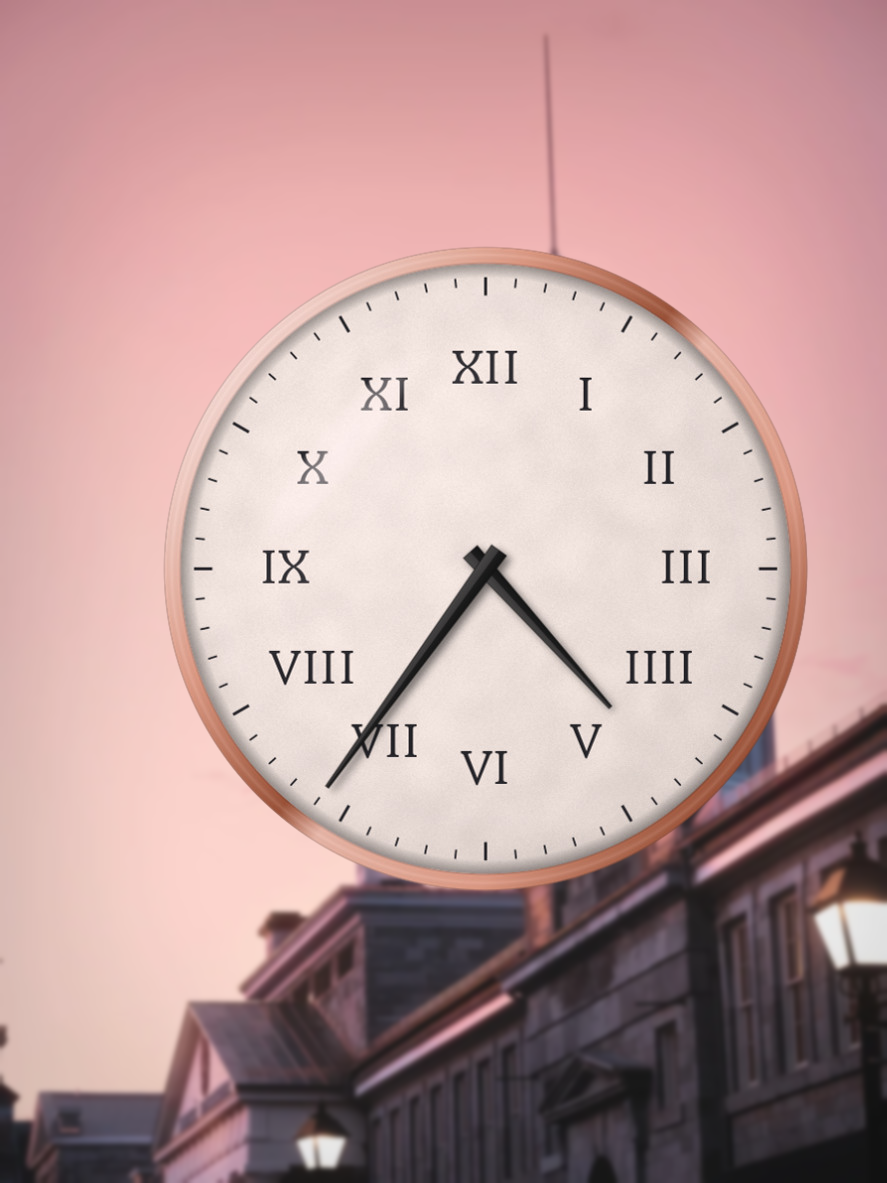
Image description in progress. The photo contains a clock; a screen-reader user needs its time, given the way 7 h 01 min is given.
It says 4 h 36 min
